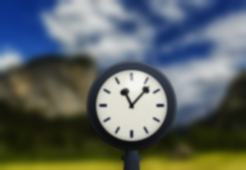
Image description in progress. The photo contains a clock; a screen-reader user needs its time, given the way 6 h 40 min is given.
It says 11 h 07 min
